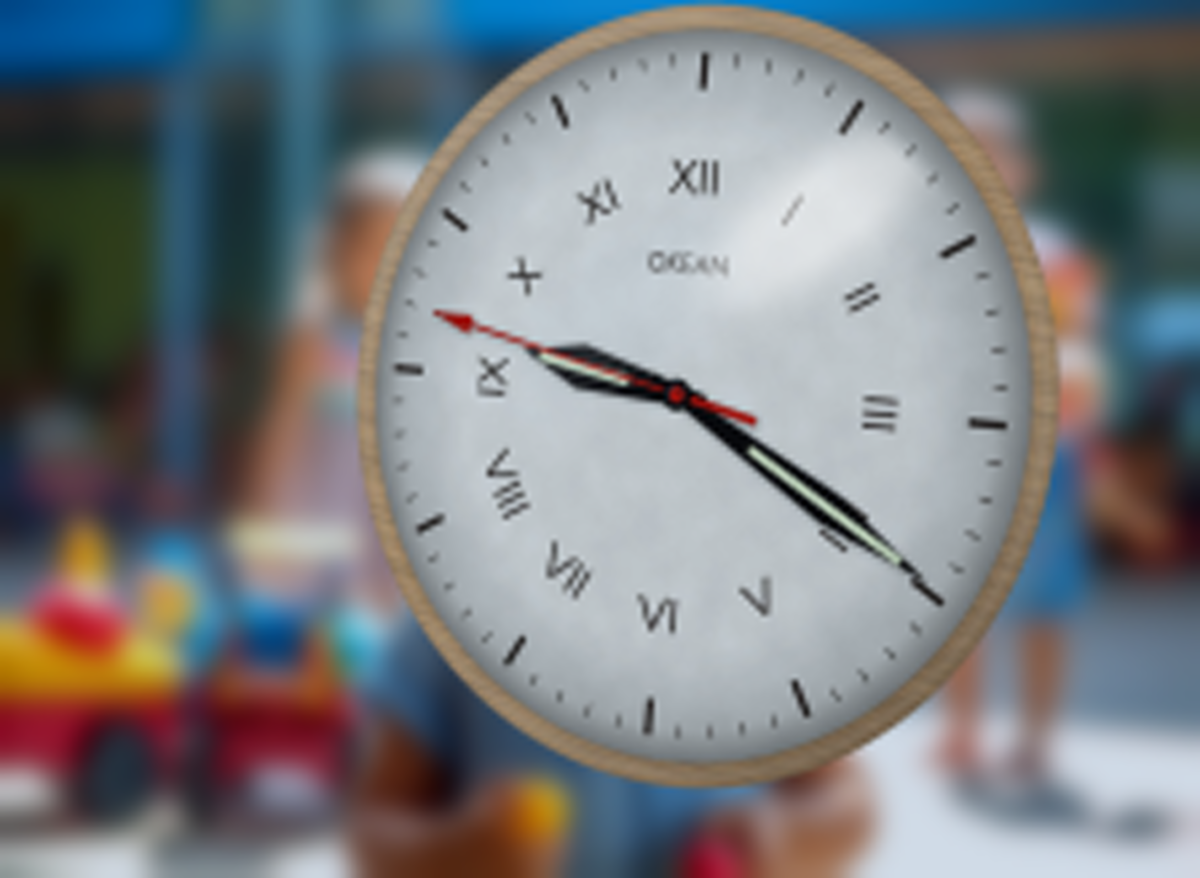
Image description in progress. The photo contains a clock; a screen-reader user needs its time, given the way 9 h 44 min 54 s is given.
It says 9 h 19 min 47 s
